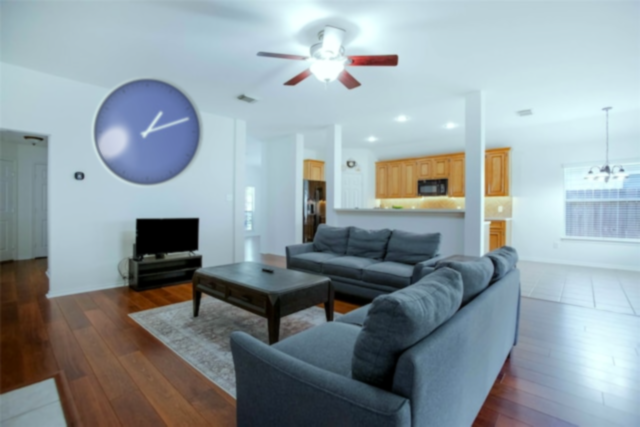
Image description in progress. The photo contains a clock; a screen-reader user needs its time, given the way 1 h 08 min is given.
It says 1 h 12 min
